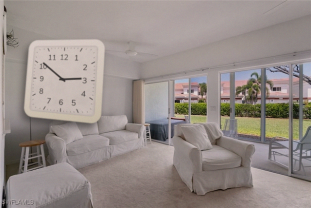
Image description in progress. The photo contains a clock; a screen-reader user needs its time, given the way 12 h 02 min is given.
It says 2 h 51 min
